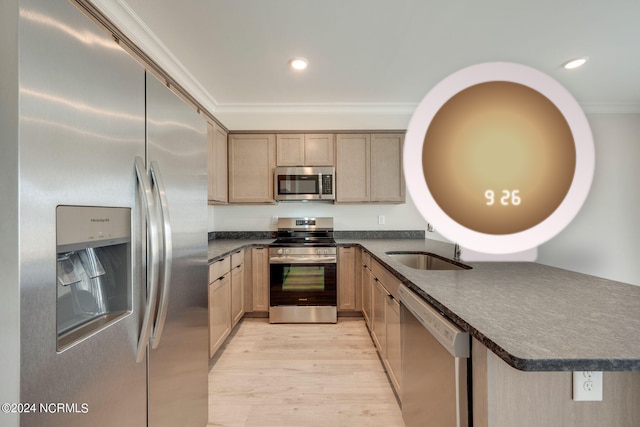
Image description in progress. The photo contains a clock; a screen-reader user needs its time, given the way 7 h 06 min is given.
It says 9 h 26 min
